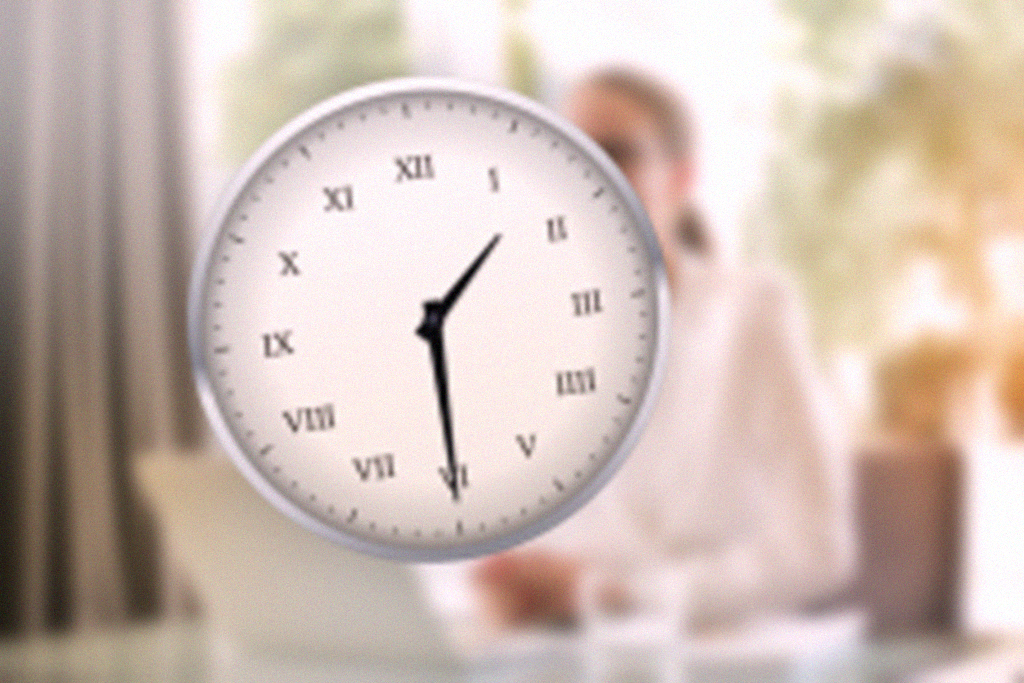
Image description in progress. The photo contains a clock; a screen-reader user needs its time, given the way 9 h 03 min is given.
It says 1 h 30 min
